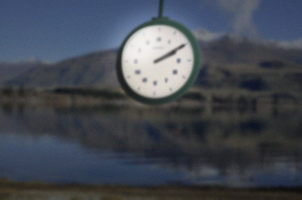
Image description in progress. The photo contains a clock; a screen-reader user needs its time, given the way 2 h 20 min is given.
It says 2 h 10 min
